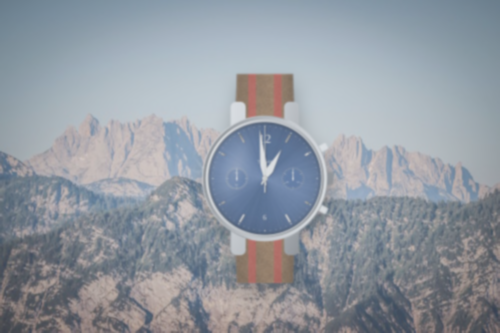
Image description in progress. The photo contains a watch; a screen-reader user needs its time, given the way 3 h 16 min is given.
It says 12 h 59 min
